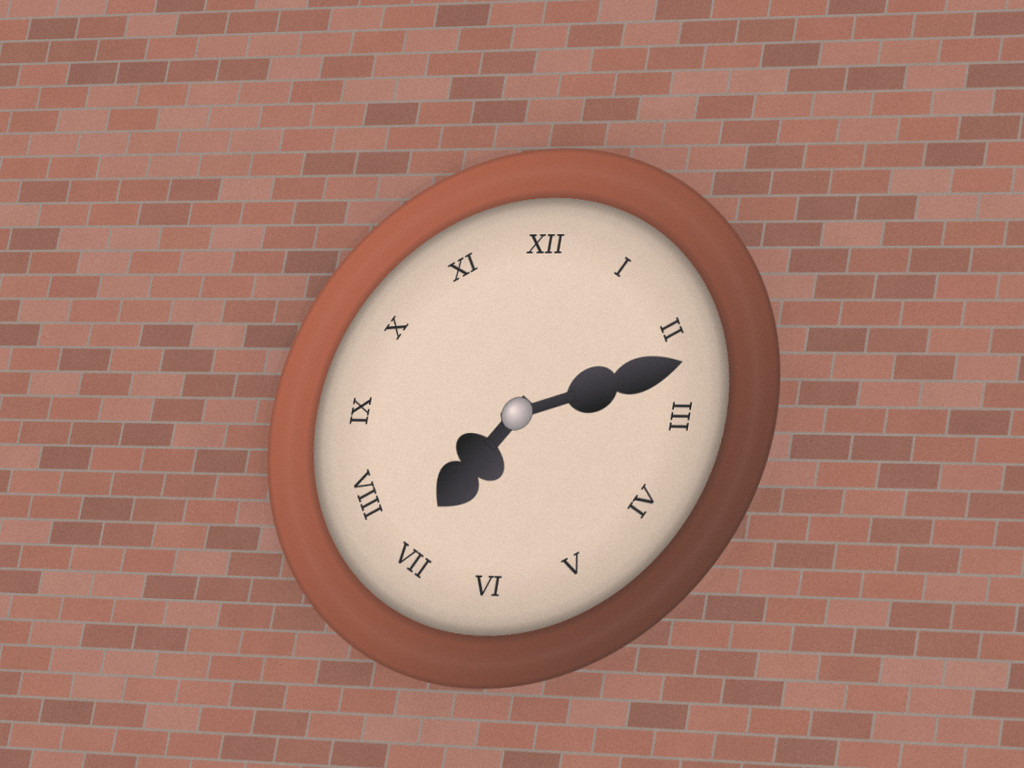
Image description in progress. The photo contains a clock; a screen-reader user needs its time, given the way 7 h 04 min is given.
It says 7 h 12 min
